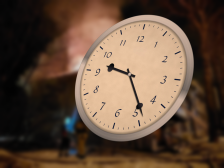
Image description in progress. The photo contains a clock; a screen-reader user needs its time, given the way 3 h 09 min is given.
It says 9 h 24 min
